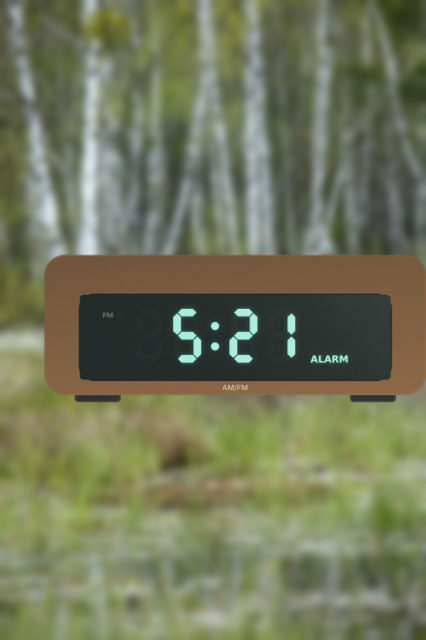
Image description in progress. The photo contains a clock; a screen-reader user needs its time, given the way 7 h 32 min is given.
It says 5 h 21 min
